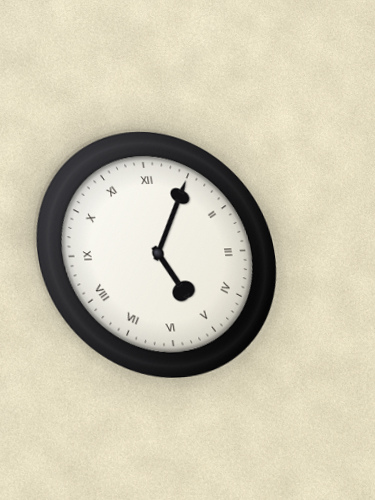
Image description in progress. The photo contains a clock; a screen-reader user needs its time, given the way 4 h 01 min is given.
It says 5 h 05 min
